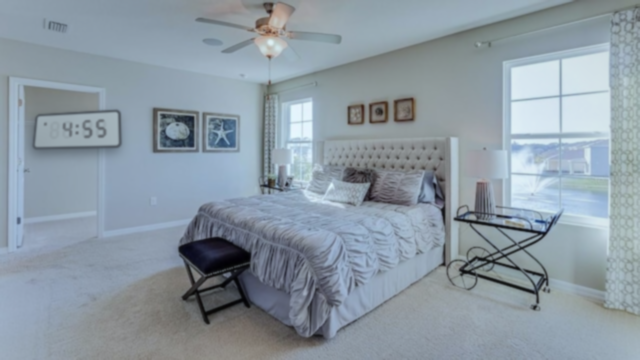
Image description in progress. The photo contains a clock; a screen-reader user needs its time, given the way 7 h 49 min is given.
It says 4 h 55 min
